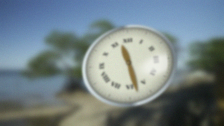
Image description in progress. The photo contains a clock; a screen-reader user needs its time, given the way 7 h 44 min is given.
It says 11 h 28 min
